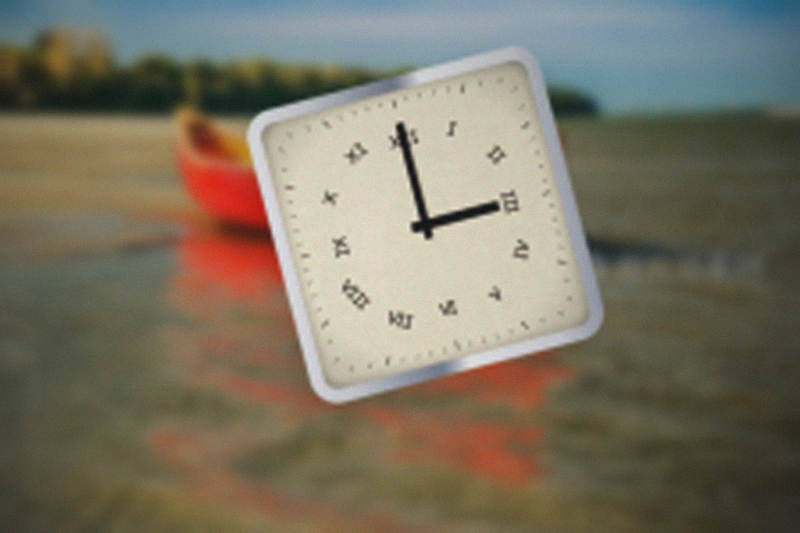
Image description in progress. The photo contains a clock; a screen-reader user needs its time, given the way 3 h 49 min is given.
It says 3 h 00 min
